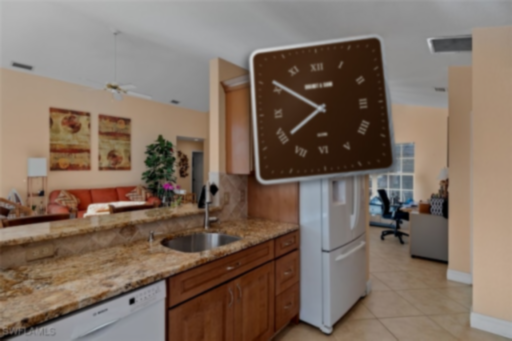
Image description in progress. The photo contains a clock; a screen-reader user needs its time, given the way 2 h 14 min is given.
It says 7 h 51 min
